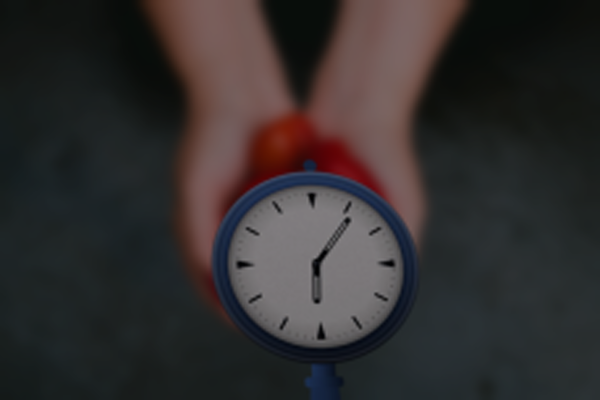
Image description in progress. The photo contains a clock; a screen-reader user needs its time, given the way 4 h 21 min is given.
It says 6 h 06 min
